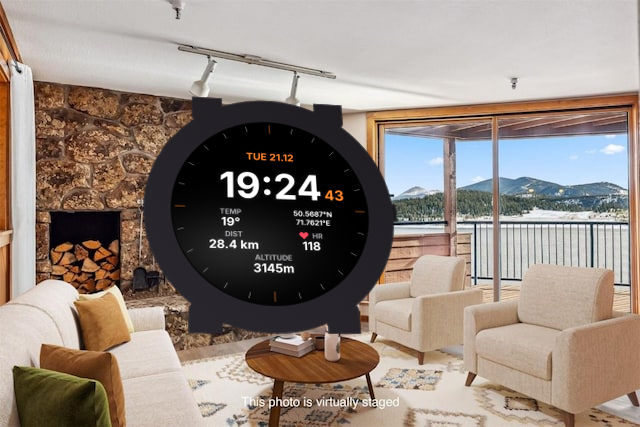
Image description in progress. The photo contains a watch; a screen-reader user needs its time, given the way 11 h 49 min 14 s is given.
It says 19 h 24 min 43 s
